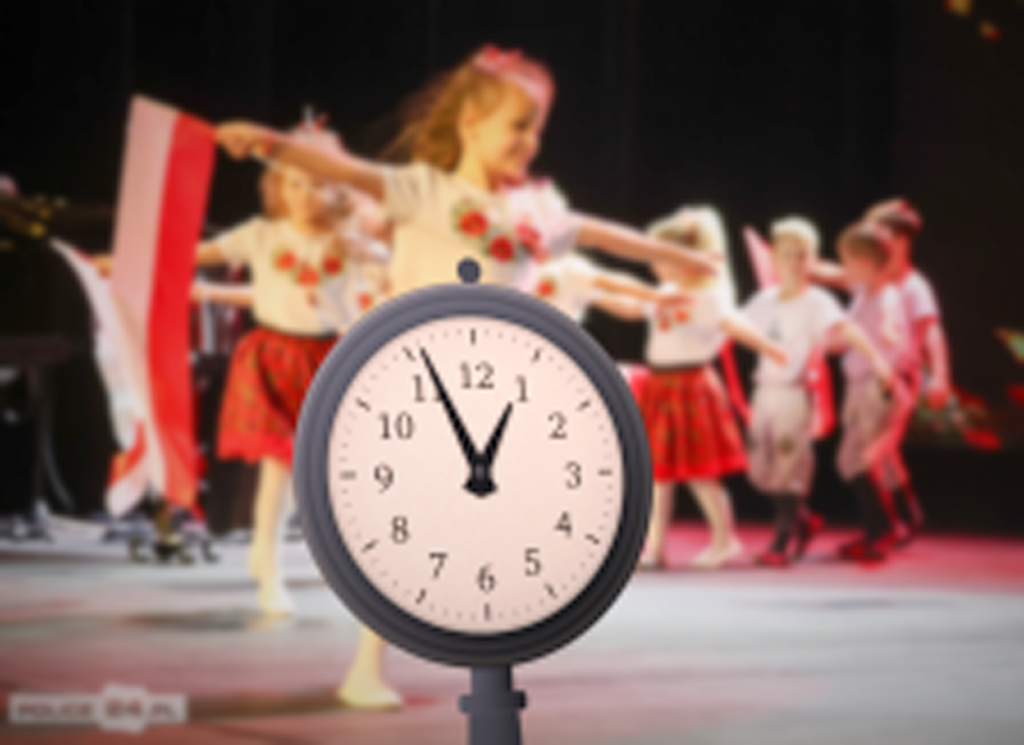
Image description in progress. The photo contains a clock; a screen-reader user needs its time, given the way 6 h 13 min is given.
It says 12 h 56 min
